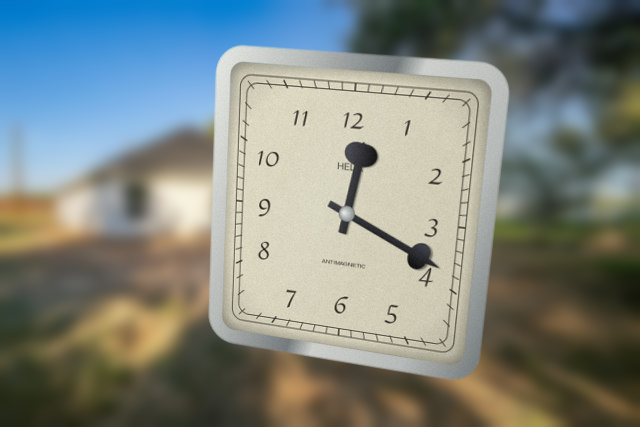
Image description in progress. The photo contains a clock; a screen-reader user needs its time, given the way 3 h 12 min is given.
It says 12 h 19 min
